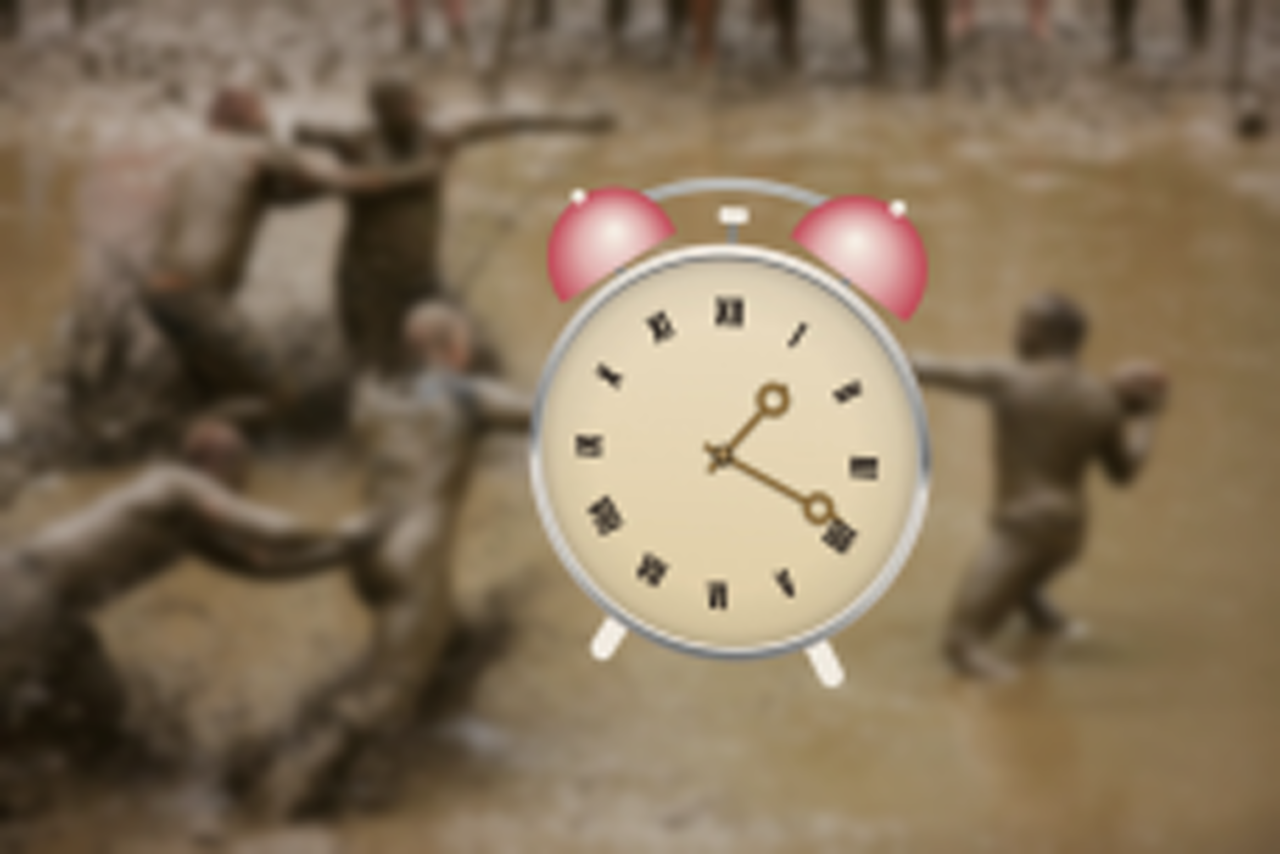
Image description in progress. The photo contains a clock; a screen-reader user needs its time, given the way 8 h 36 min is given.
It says 1 h 19 min
